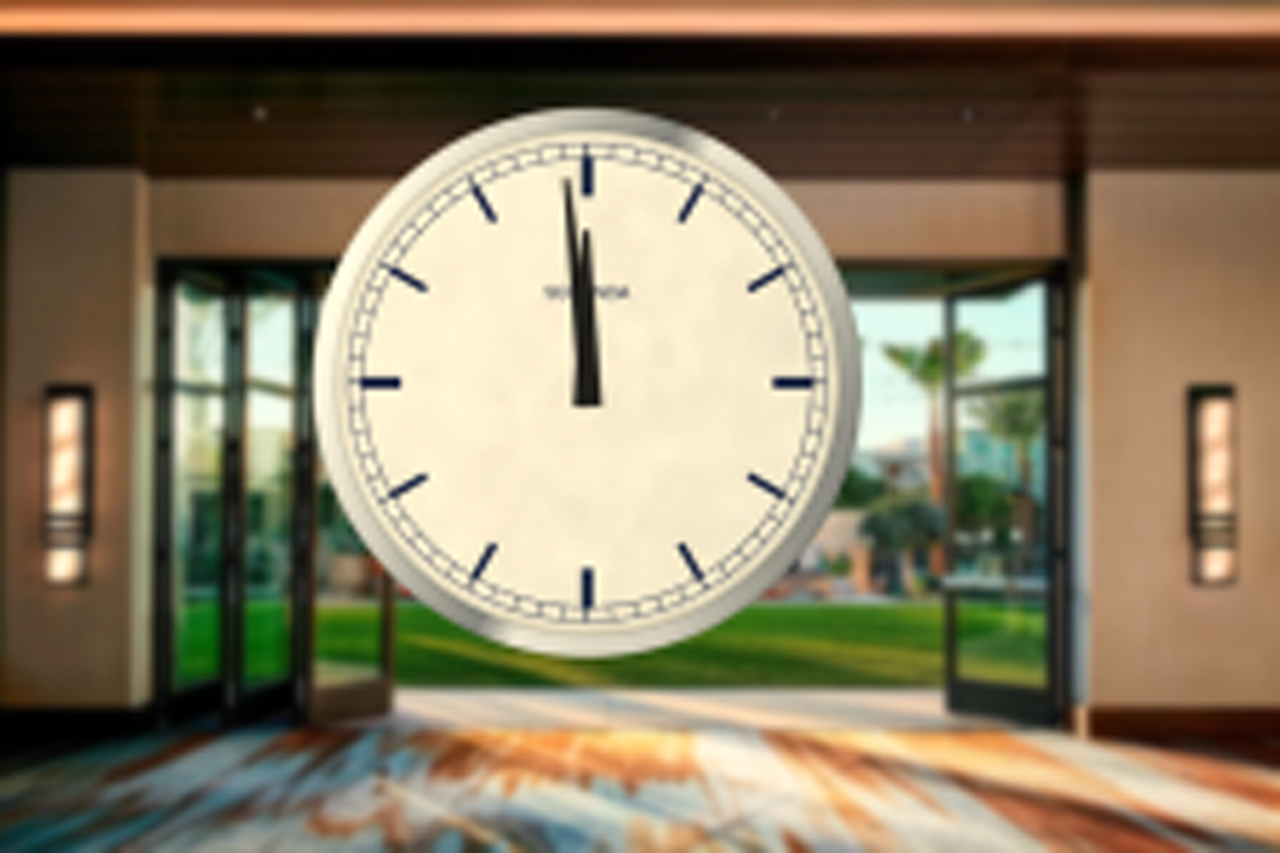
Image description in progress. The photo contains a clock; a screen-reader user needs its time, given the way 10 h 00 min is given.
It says 11 h 59 min
